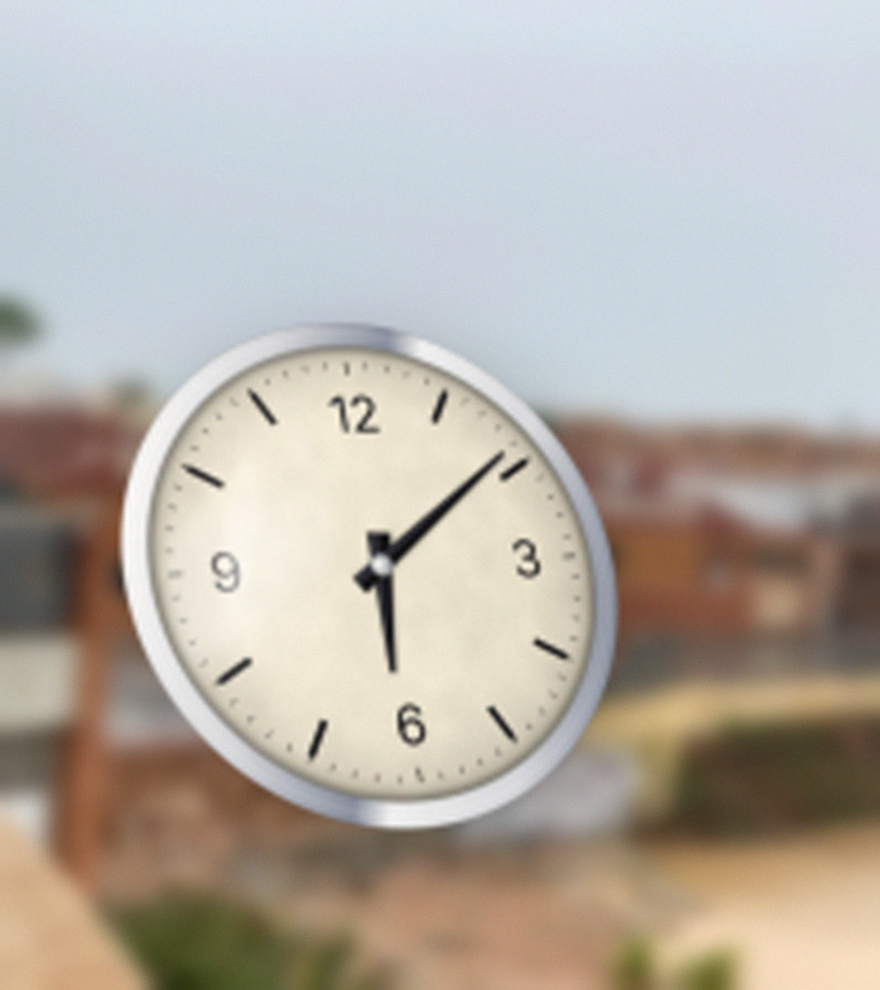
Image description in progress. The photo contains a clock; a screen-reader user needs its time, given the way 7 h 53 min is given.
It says 6 h 09 min
